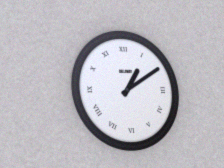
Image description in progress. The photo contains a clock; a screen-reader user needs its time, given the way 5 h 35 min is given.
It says 1 h 10 min
